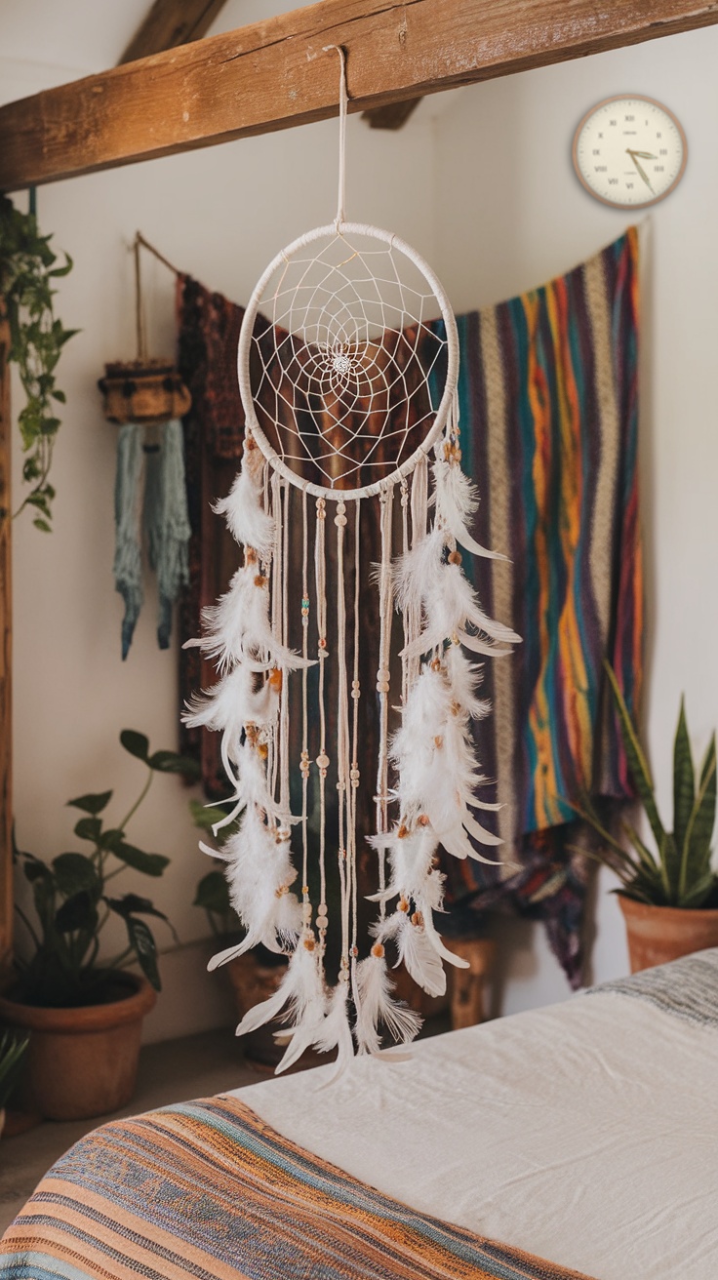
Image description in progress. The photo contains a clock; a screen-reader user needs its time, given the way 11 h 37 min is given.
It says 3 h 25 min
